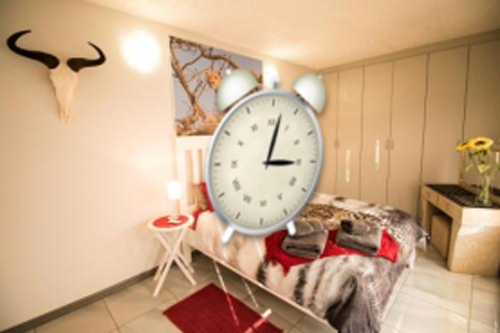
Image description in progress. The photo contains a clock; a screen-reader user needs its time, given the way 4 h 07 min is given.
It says 3 h 02 min
